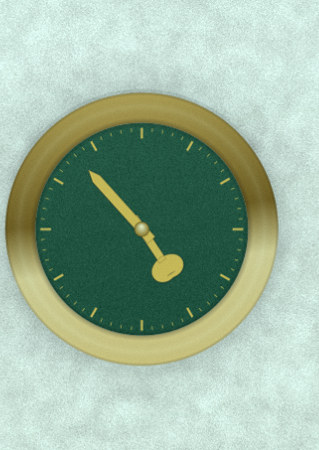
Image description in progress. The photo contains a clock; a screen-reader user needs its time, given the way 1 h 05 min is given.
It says 4 h 53 min
